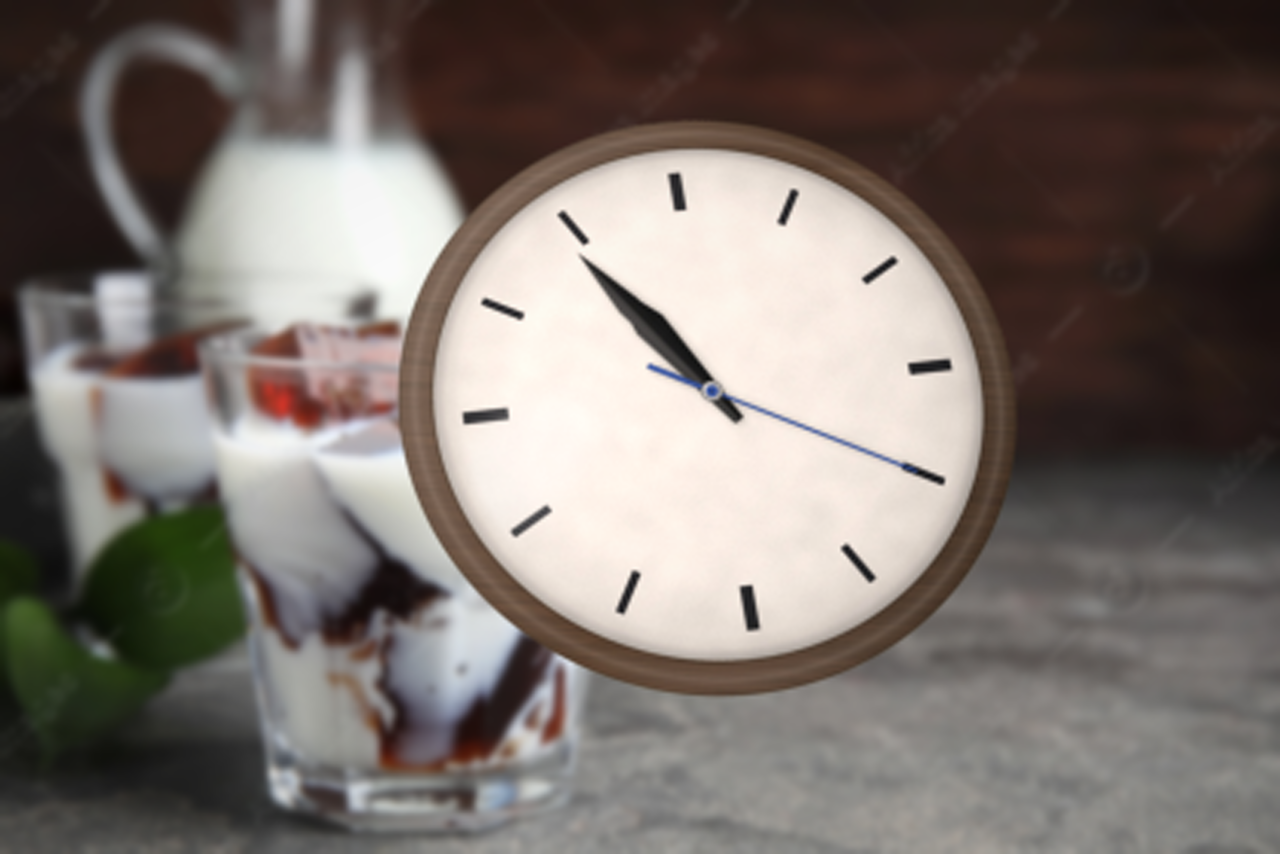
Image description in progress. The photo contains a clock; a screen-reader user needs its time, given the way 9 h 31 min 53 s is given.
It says 10 h 54 min 20 s
